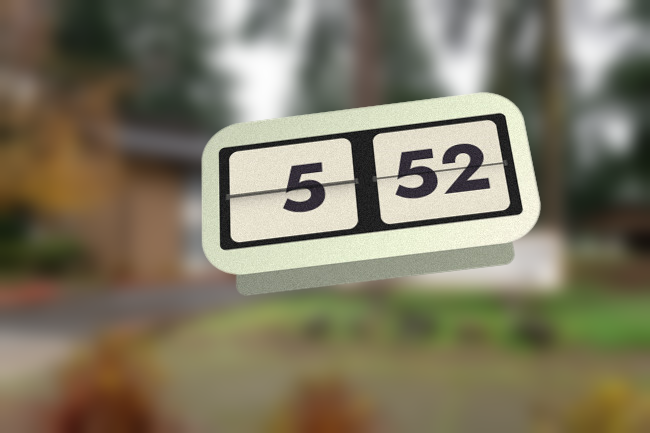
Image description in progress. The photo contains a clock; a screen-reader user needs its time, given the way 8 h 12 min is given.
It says 5 h 52 min
